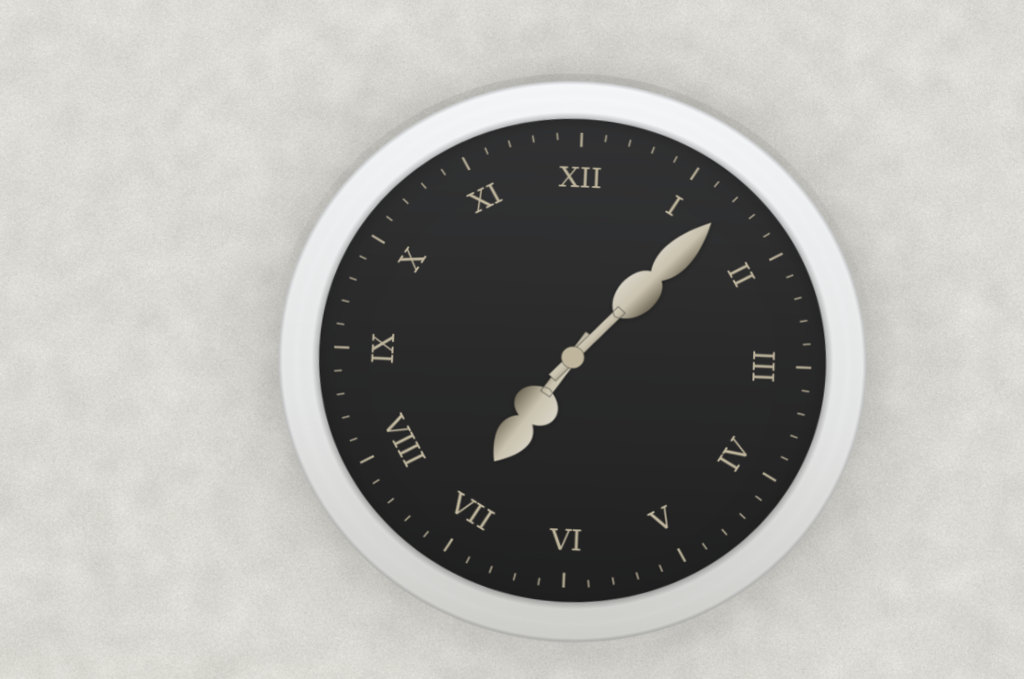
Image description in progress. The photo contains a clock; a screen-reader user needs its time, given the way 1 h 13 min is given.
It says 7 h 07 min
